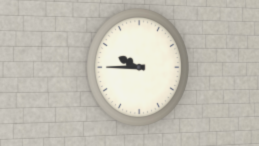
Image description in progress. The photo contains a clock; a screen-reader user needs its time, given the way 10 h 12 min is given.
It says 9 h 45 min
